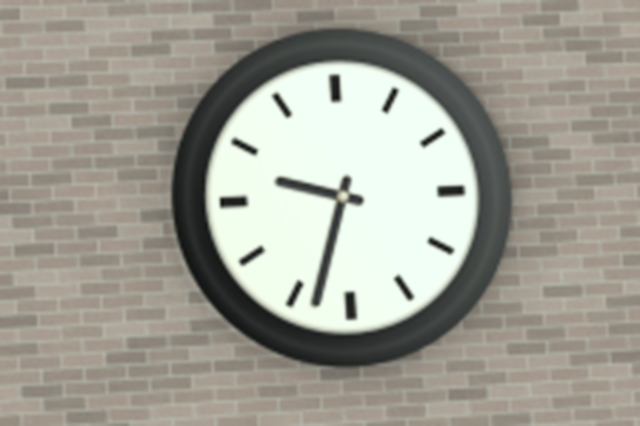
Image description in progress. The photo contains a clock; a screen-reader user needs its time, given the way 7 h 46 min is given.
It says 9 h 33 min
